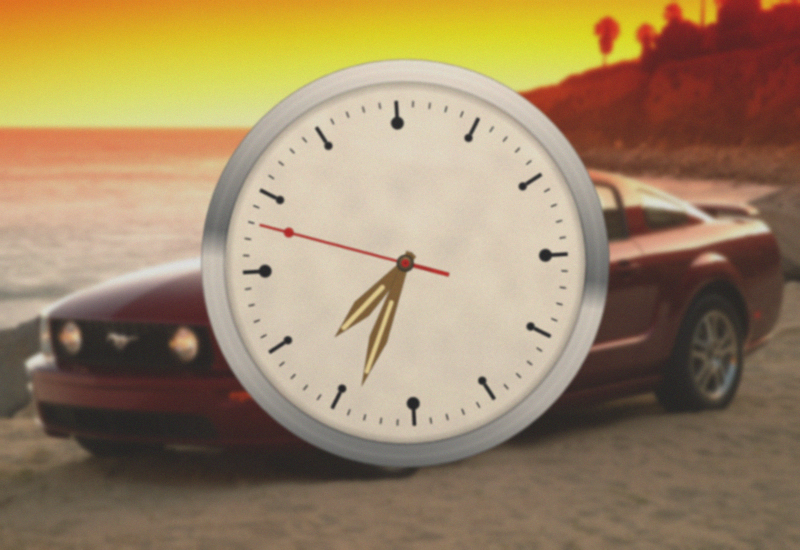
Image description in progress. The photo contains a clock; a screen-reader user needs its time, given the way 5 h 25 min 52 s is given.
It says 7 h 33 min 48 s
